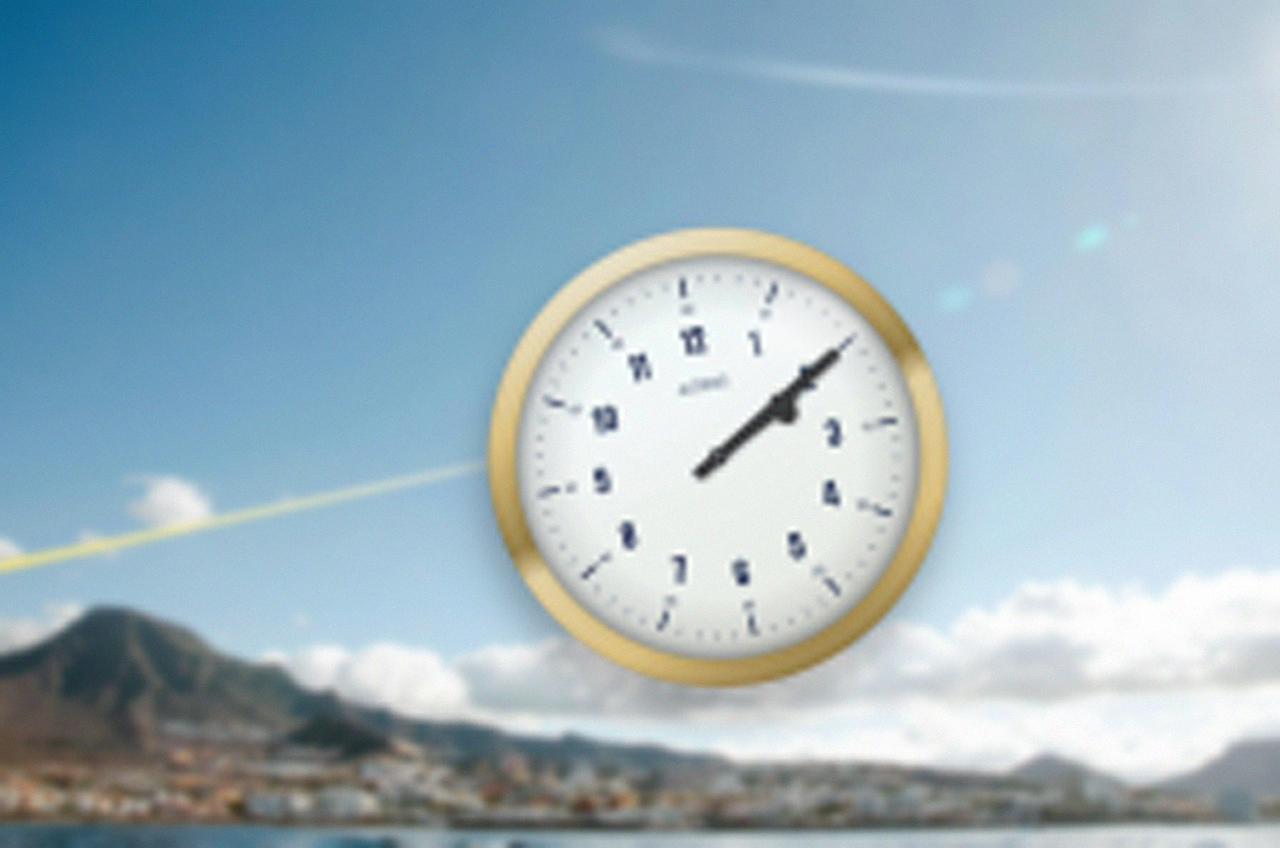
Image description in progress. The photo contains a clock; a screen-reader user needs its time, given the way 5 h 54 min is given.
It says 2 h 10 min
